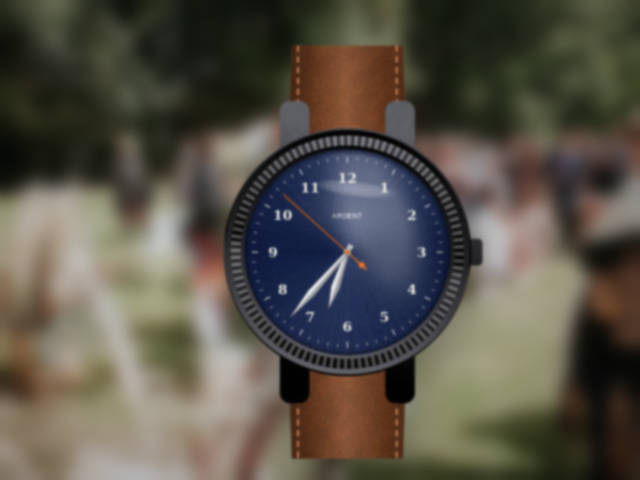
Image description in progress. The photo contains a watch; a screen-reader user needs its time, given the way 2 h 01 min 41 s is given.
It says 6 h 36 min 52 s
